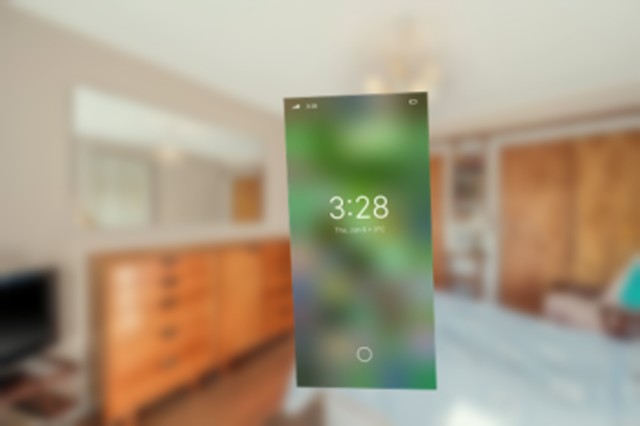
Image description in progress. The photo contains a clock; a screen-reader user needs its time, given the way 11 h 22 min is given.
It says 3 h 28 min
